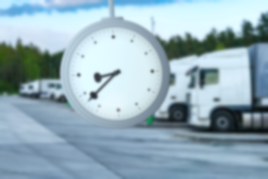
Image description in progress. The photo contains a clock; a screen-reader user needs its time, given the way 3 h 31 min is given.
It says 8 h 38 min
